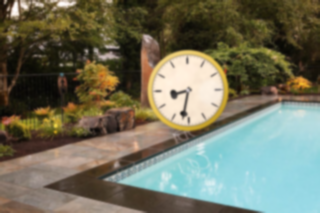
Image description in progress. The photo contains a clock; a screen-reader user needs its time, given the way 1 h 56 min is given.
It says 8 h 32 min
